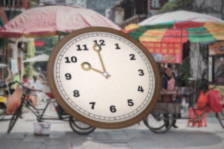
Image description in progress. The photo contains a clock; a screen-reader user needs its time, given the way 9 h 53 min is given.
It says 9 h 59 min
